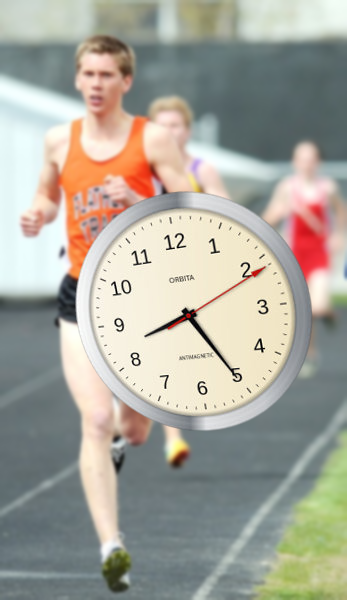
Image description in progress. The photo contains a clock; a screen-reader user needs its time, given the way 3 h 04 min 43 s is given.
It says 8 h 25 min 11 s
